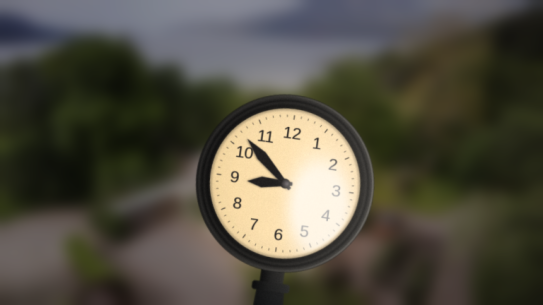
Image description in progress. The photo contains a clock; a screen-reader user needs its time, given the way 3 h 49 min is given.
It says 8 h 52 min
